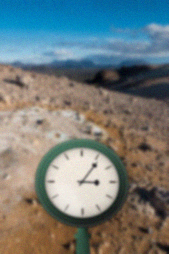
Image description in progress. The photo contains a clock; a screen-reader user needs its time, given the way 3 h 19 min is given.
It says 3 h 06 min
